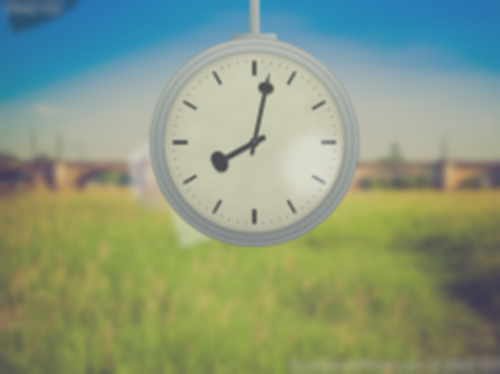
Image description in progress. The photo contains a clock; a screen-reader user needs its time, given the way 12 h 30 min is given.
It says 8 h 02 min
